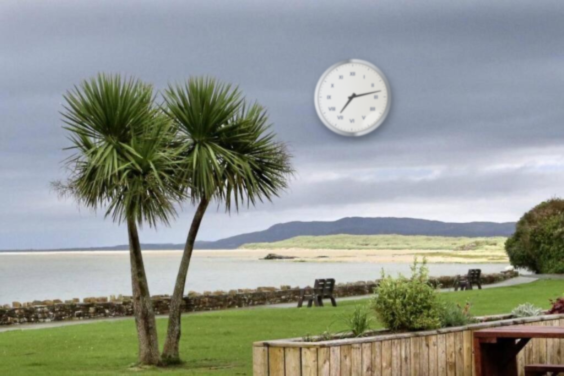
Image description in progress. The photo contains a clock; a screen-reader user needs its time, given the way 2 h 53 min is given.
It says 7 h 13 min
